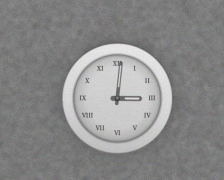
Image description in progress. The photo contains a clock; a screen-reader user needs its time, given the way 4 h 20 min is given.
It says 3 h 01 min
